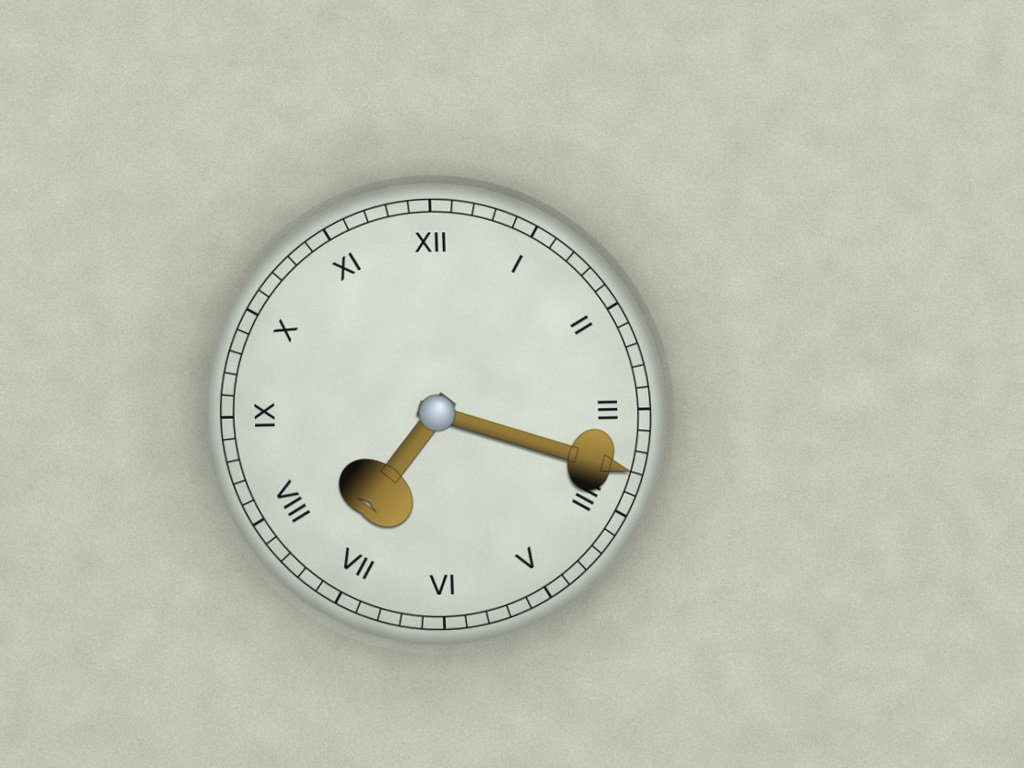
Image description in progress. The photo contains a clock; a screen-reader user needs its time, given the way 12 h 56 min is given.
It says 7 h 18 min
